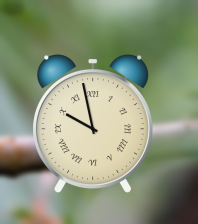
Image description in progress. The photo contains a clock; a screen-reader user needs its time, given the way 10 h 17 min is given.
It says 9 h 58 min
